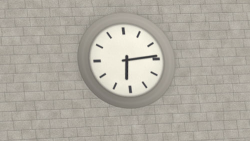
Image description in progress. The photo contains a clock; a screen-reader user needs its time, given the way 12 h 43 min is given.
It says 6 h 14 min
